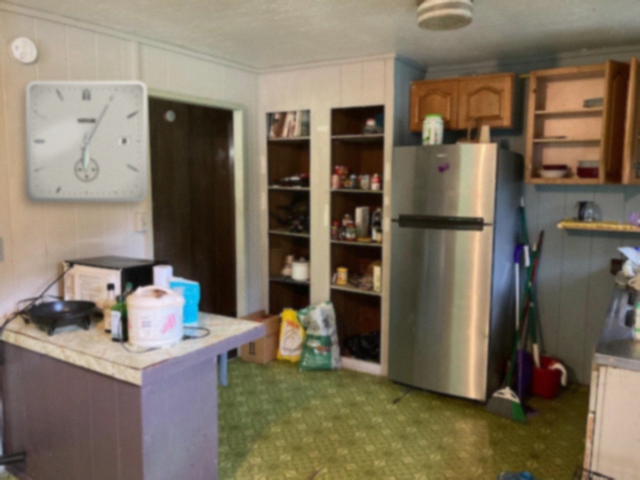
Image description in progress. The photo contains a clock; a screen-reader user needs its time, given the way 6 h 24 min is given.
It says 6 h 05 min
